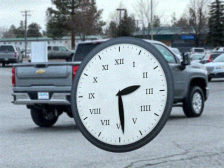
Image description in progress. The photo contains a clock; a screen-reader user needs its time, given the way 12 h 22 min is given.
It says 2 h 29 min
